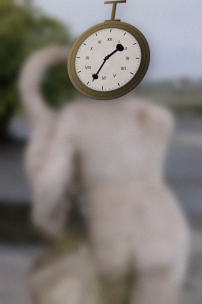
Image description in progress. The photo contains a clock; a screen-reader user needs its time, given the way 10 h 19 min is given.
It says 1 h 34 min
